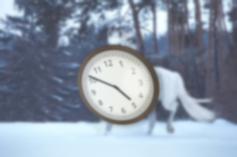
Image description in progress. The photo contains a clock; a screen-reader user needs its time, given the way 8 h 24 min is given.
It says 4 h 51 min
